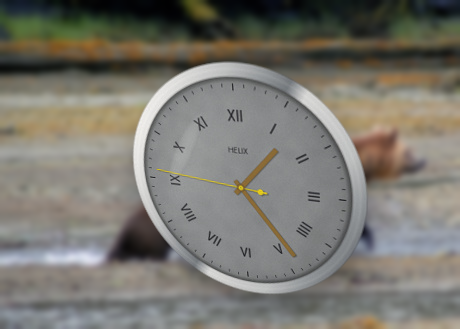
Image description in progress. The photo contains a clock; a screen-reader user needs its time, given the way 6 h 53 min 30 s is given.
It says 1 h 23 min 46 s
